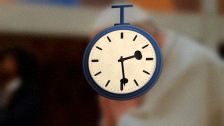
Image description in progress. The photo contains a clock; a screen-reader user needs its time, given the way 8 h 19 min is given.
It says 2 h 29 min
